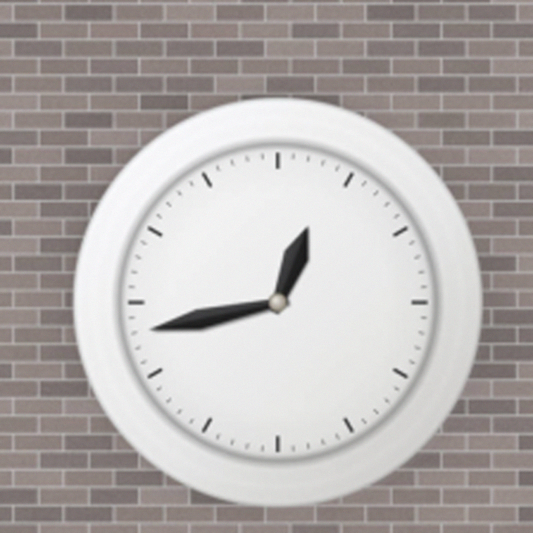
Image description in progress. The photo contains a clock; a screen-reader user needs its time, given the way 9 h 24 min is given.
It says 12 h 43 min
